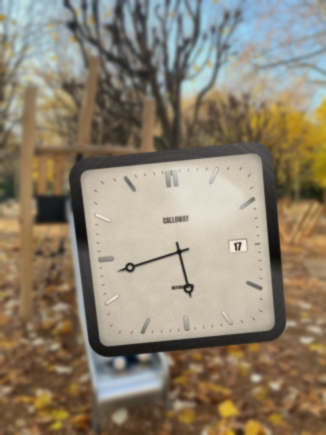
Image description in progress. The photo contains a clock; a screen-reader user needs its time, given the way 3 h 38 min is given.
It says 5 h 43 min
